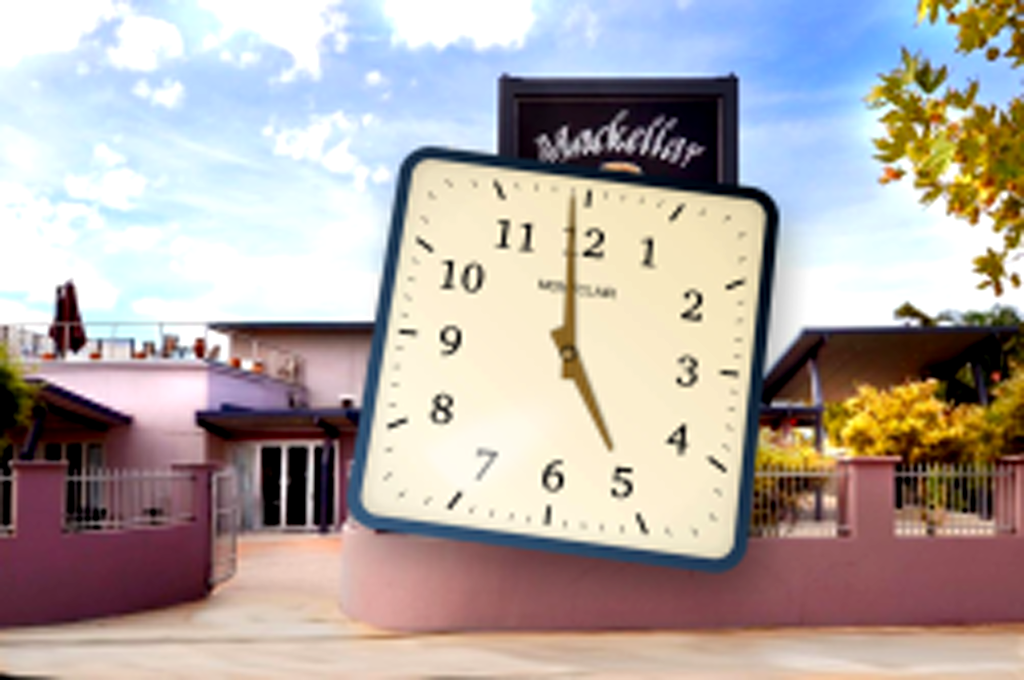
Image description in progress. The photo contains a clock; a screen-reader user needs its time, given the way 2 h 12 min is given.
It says 4 h 59 min
